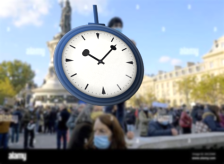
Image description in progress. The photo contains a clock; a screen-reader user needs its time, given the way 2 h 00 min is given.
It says 10 h 07 min
